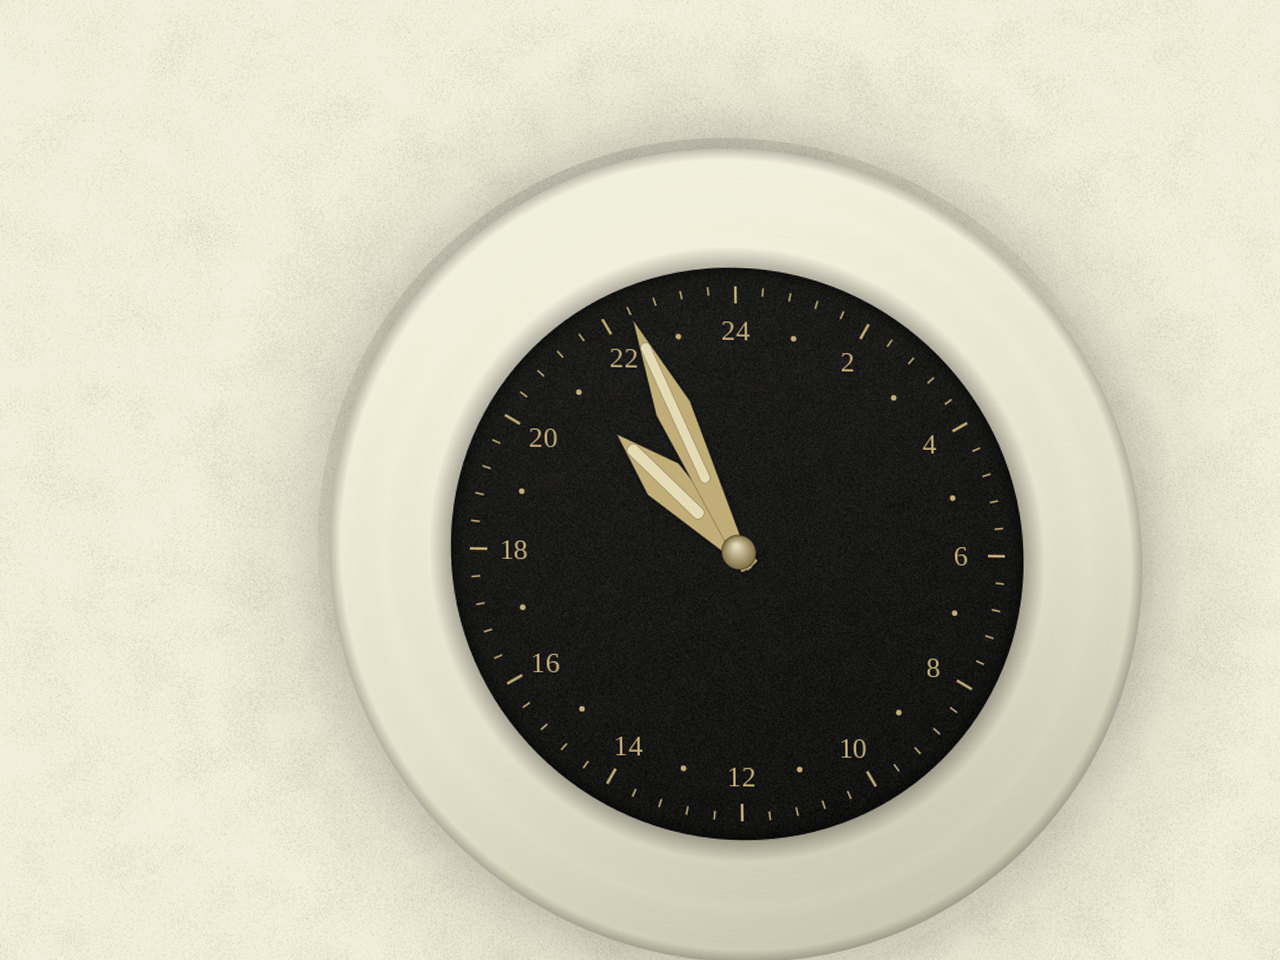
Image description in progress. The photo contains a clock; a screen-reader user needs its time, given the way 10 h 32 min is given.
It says 20 h 56 min
